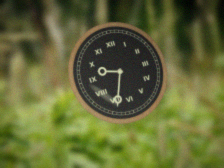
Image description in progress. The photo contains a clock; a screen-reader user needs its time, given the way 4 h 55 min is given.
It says 9 h 34 min
